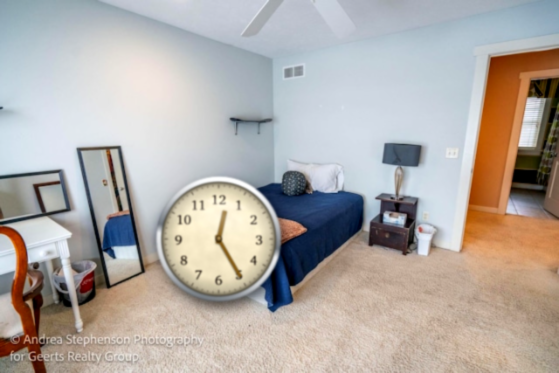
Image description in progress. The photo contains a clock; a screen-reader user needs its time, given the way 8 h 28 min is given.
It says 12 h 25 min
